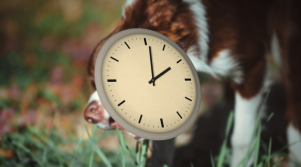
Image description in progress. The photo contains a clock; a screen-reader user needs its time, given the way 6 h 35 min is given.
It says 2 h 01 min
